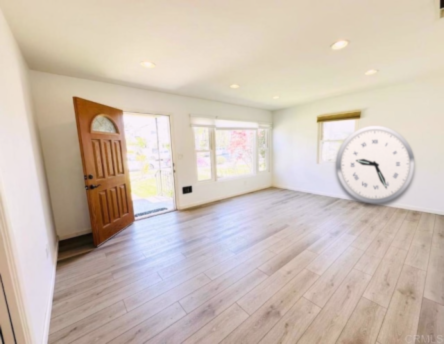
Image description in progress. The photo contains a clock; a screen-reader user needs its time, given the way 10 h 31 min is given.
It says 9 h 26 min
